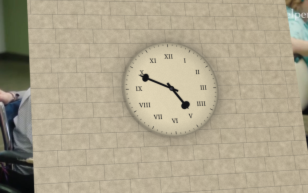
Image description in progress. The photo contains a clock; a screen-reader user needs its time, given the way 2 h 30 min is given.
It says 4 h 49 min
